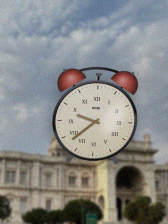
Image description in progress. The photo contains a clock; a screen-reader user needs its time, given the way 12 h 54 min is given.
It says 9 h 38 min
